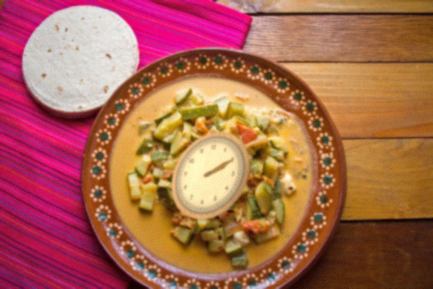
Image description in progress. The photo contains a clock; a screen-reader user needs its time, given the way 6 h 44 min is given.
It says 2 h 10 min
